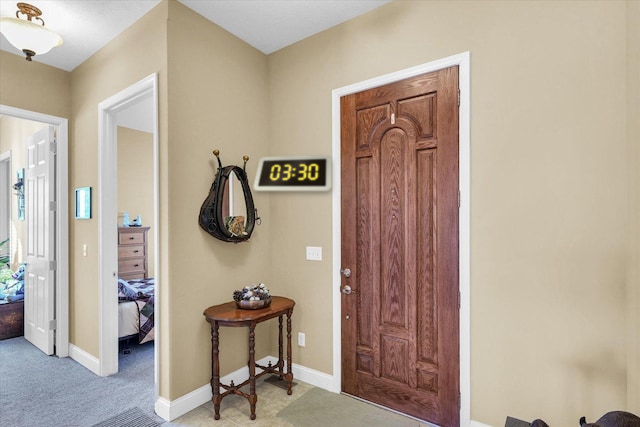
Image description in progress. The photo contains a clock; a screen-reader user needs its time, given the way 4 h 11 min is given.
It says 3 h 30 min
